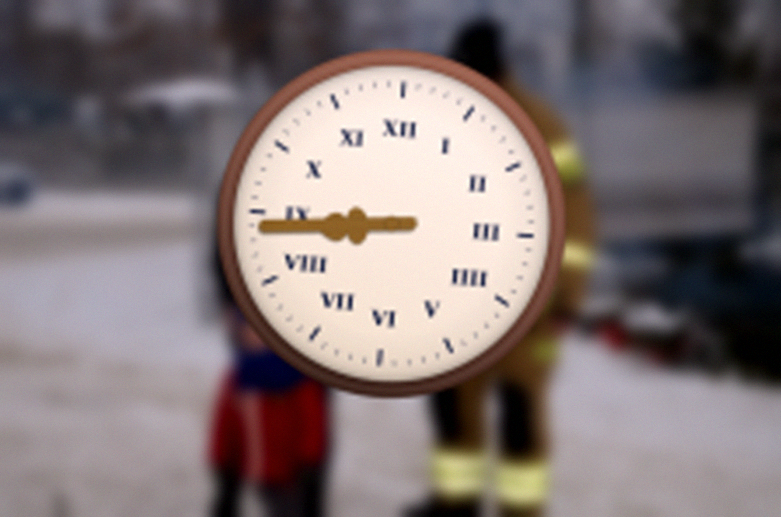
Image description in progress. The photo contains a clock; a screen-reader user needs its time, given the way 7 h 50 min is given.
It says 8 h 44 min
